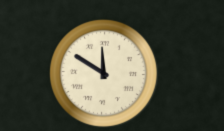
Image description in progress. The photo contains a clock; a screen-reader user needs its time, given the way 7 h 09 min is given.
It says 11 h 50 min
